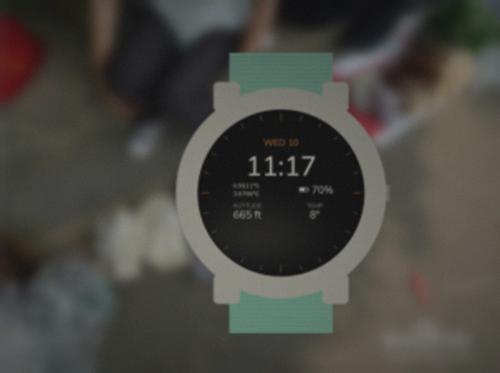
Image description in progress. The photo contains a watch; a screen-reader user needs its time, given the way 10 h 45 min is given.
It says 11 h 17 min
